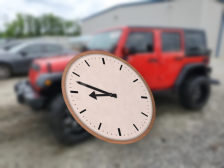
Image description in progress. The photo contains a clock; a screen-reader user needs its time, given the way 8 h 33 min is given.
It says 8 h 48 min
